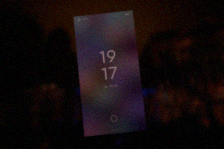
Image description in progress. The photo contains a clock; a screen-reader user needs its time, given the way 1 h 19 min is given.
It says 19 h 17 min
